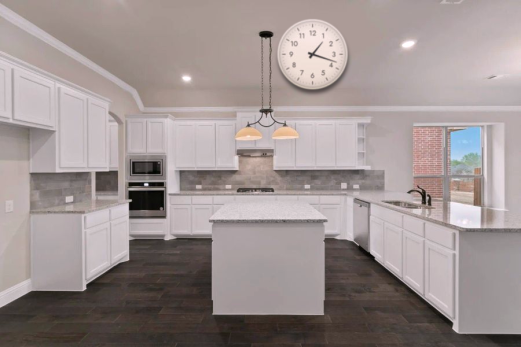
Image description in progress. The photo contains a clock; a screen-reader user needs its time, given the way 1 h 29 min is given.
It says 1 h 18 min
